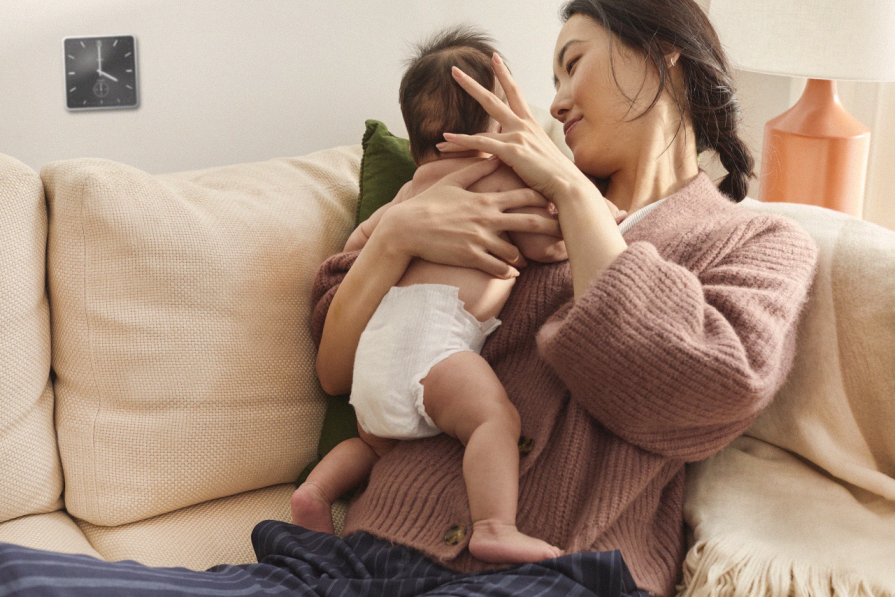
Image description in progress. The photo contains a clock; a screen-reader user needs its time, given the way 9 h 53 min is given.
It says 4 h 00 min
